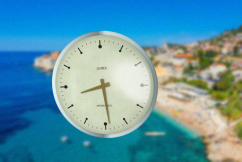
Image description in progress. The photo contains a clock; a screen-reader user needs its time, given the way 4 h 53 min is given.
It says 8 h 29 min
